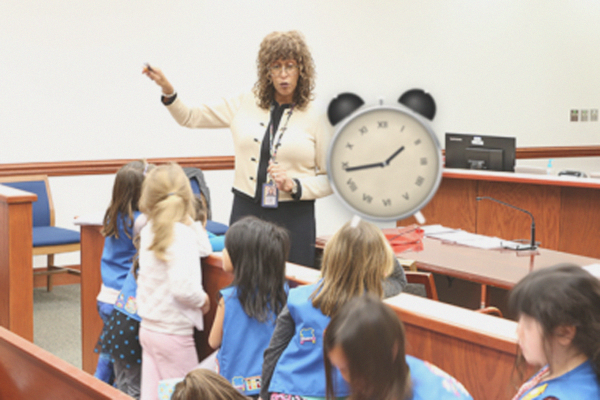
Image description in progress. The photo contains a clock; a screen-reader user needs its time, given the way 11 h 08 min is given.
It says 1 h 44 min
